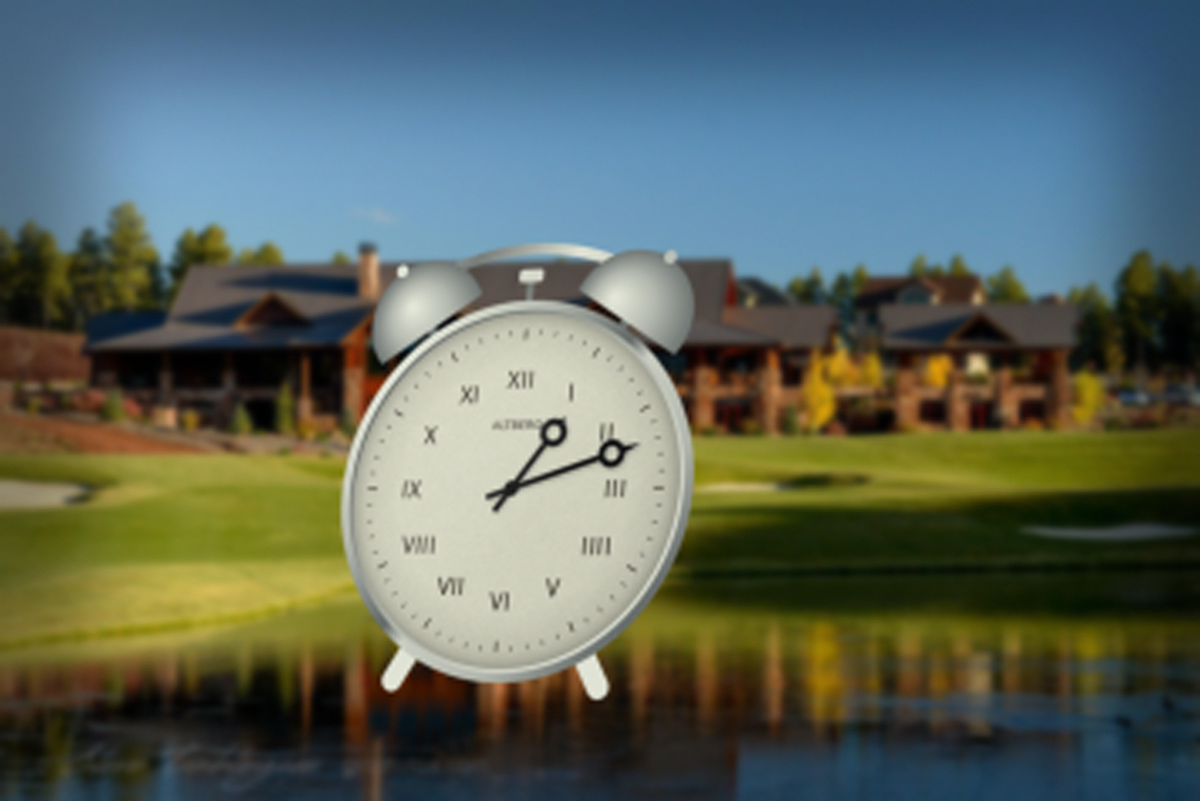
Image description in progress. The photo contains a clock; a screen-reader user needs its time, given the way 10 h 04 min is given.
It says 1 h 12 min
